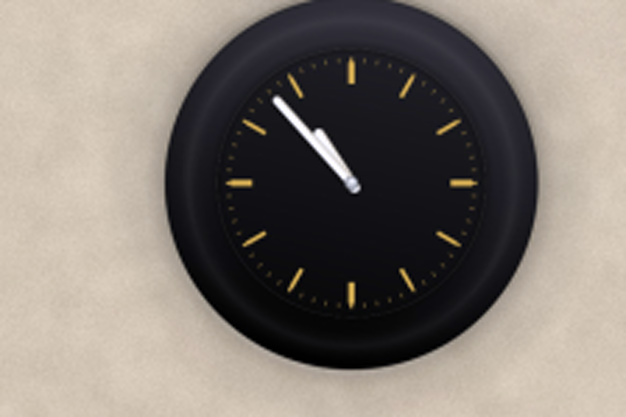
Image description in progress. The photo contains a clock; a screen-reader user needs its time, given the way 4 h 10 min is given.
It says 10 h 53 min
